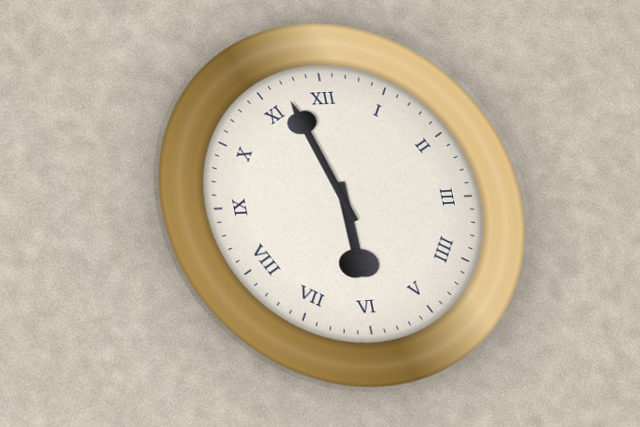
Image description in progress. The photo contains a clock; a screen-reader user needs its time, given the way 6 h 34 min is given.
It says 5 h 57 min
